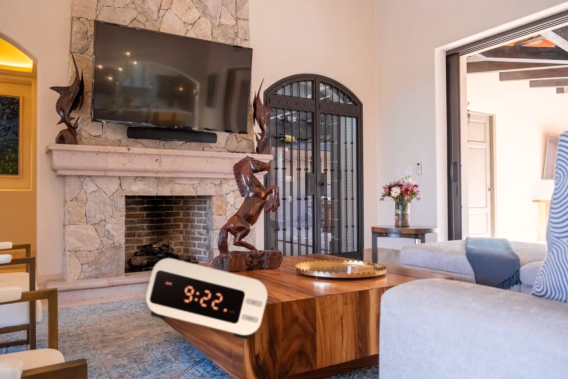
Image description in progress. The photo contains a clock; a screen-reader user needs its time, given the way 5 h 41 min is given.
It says 9 h 22 min
